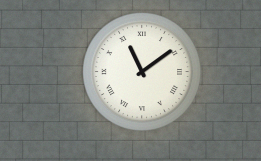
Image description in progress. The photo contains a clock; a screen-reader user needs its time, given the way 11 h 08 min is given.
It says 11 h 09 min
